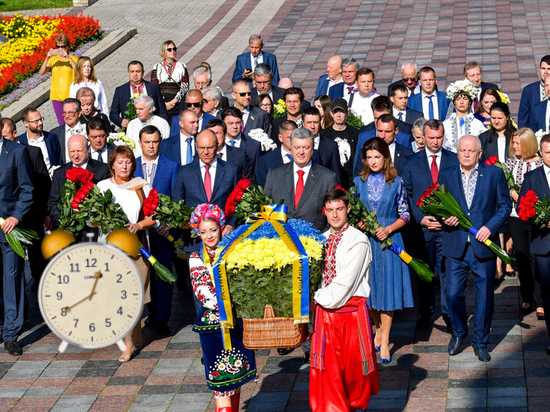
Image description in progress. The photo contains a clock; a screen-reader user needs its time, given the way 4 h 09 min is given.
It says 12 h 40 min
